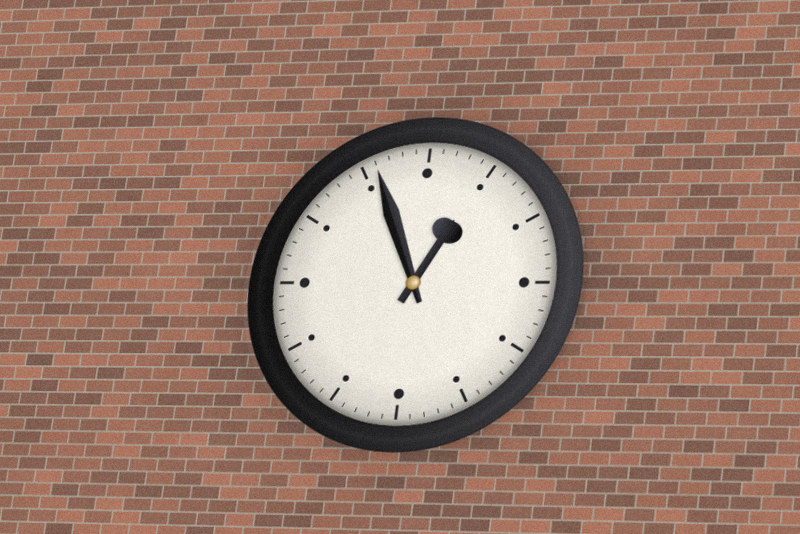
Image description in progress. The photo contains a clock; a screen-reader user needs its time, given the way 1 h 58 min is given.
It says 12 h 56 min
